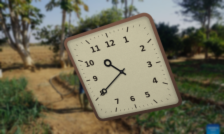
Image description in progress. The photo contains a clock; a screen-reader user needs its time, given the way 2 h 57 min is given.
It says 10 h 40 min
